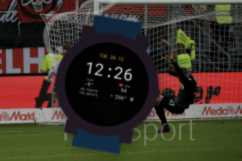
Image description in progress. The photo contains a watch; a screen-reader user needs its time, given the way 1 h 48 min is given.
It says 12 h 26 min
